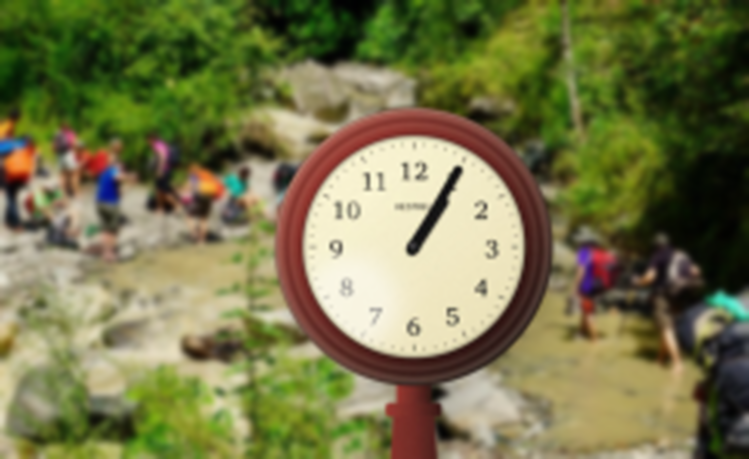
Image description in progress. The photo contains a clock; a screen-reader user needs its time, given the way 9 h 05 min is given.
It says 1 h 05 min
